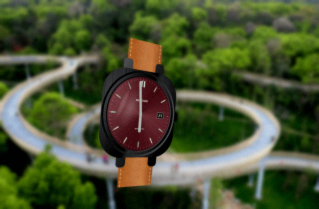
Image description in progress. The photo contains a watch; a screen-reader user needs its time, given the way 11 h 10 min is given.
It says 5 h 59 min
